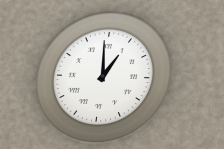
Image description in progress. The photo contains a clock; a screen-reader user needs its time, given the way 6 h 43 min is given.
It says 12 h 59 min
